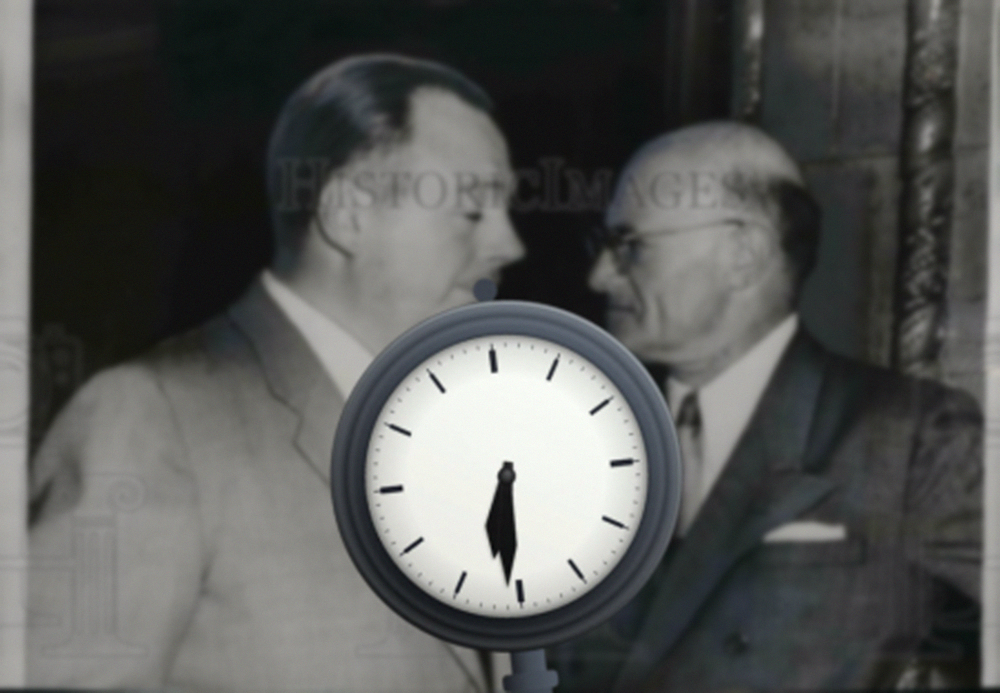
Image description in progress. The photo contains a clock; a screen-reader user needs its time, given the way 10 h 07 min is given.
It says 6 h 31 min
